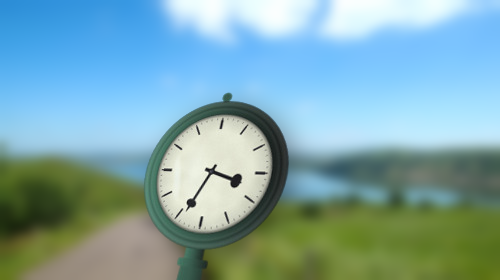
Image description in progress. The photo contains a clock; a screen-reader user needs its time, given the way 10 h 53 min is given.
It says 3 h 34 min
